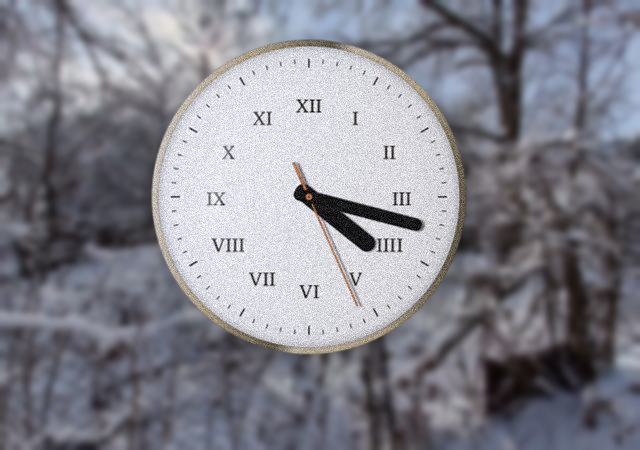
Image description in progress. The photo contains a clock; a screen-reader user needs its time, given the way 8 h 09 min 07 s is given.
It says 4 h 17 min 26 s
